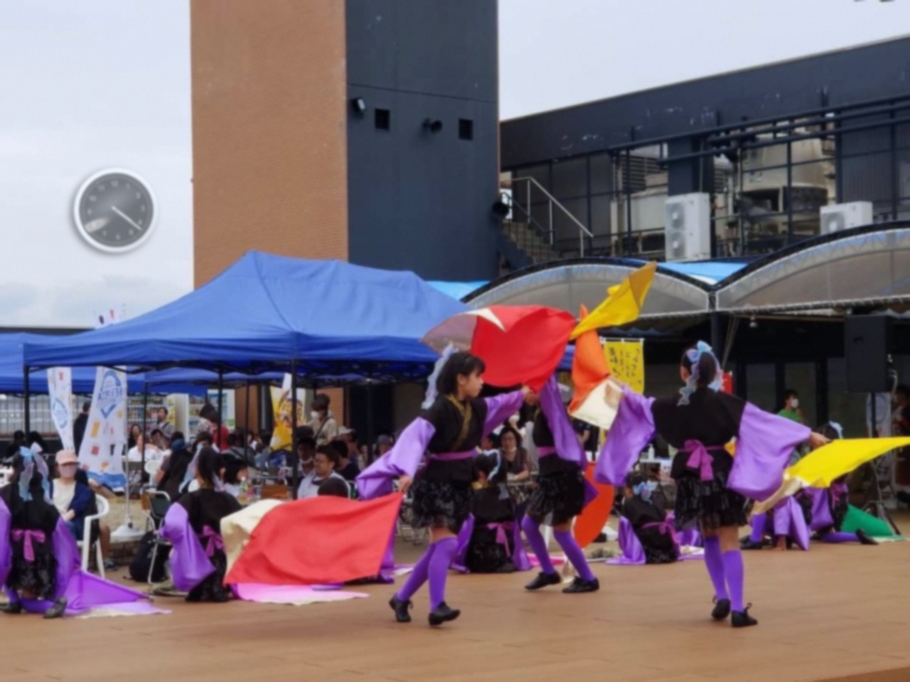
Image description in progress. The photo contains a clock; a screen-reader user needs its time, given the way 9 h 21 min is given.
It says 4 h 22 min
